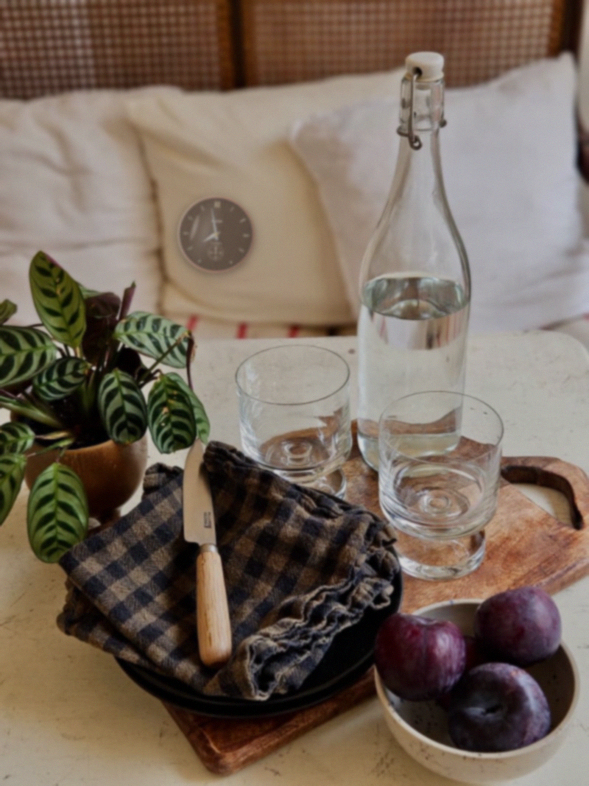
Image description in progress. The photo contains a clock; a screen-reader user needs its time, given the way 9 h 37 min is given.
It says 7 h 58 min
